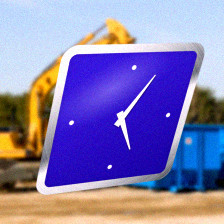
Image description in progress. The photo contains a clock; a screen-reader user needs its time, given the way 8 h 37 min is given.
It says 5 h 05 min
